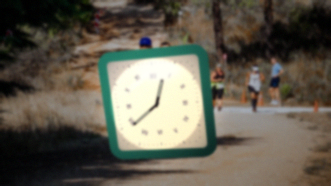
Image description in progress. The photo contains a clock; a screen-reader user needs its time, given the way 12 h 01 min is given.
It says 12 h 39 min
